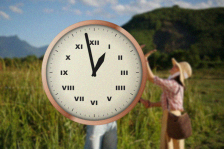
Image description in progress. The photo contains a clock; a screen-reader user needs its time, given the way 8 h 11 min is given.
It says 12 h 58 min
